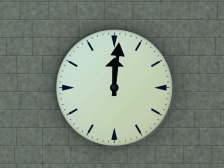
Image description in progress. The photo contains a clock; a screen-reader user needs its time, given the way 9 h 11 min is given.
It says 12 h 01 min
